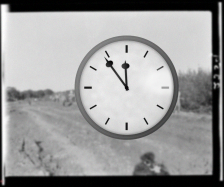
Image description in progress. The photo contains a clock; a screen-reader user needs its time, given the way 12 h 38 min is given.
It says 11 h 54 min
